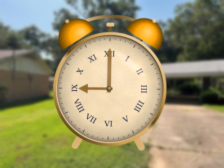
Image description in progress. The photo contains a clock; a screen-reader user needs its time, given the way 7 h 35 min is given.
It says 9 h 00 min
